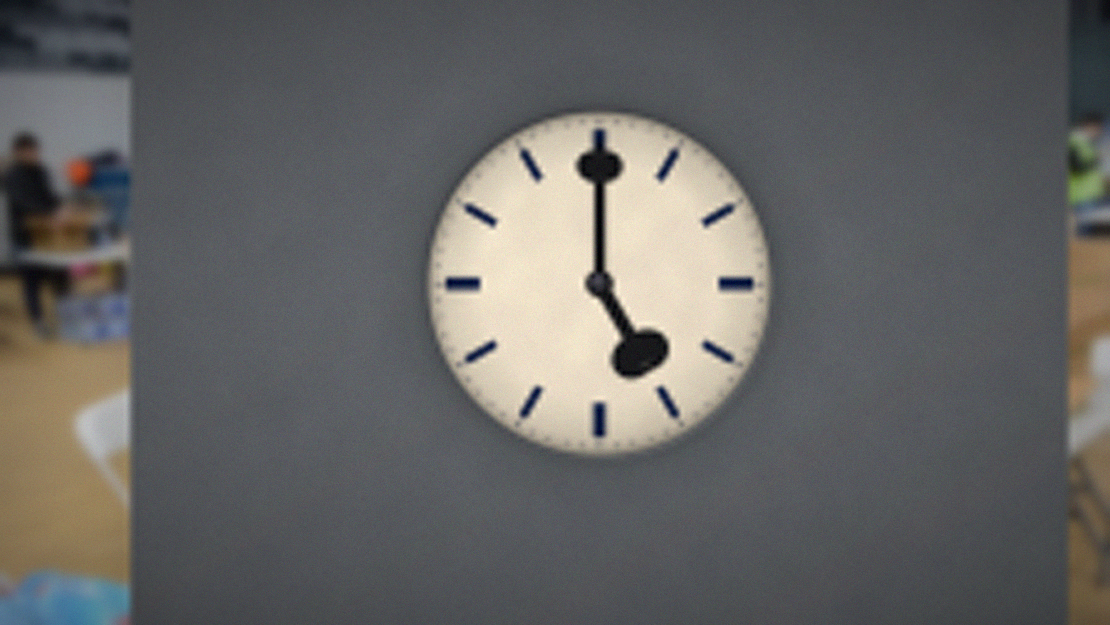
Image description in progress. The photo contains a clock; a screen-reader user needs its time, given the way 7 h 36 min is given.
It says 5 h 00 min
